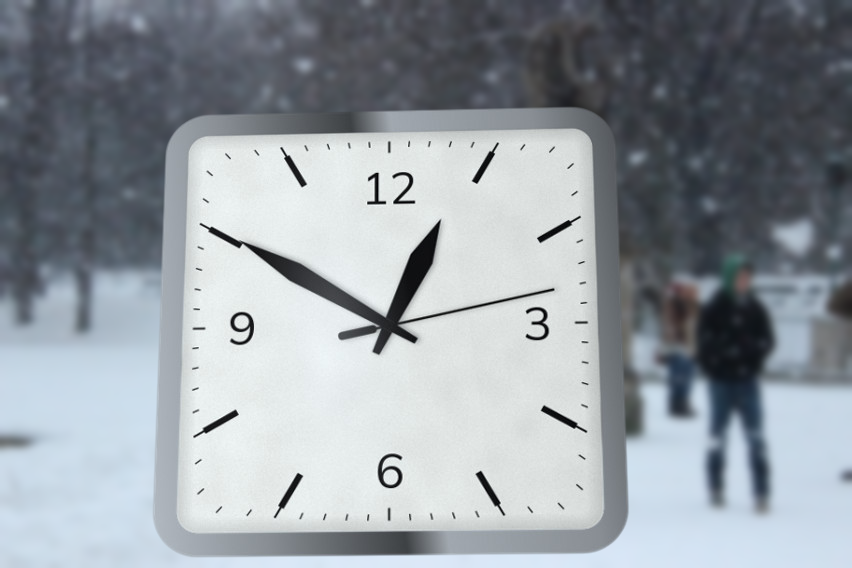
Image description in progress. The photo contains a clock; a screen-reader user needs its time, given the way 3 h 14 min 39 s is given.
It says 12 h 50 min 13 s
